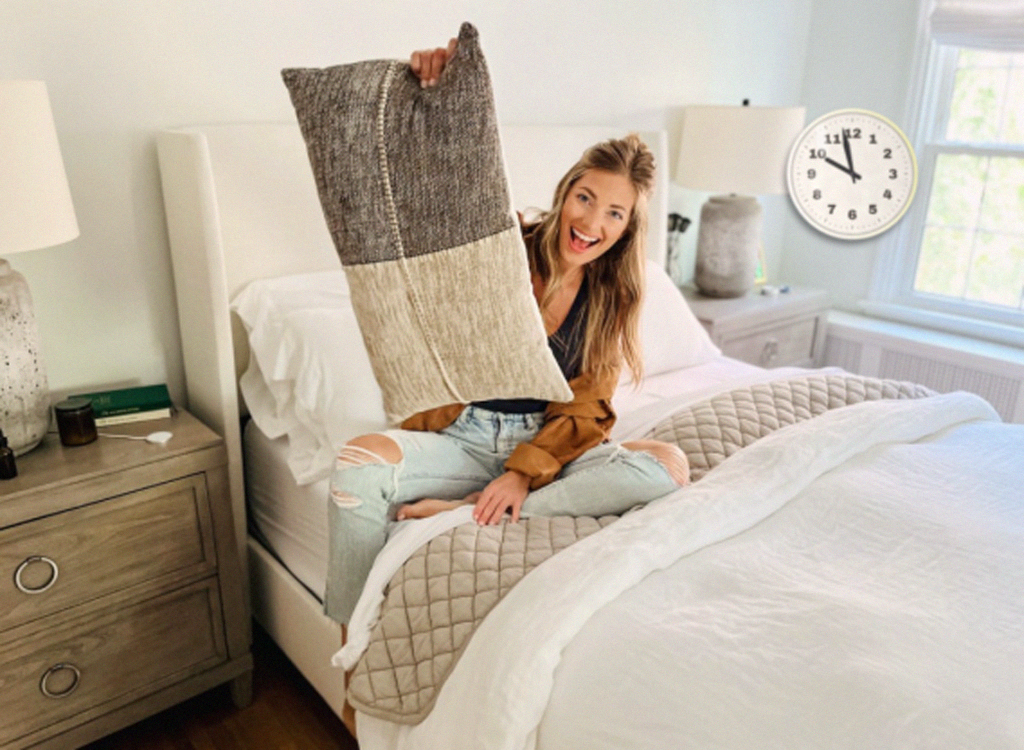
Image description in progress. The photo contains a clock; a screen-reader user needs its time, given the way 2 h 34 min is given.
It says 9 h 58 min
